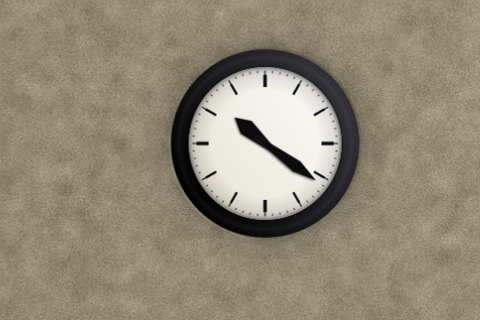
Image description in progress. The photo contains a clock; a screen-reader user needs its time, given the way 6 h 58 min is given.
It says 10 h 21 min
